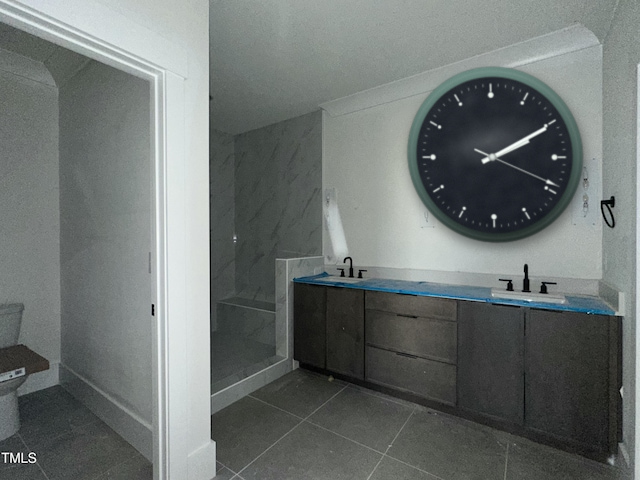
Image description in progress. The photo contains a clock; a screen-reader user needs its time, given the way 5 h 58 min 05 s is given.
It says 2 h 10 min 19 s
